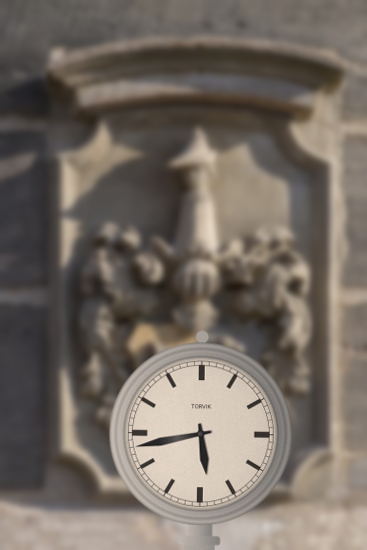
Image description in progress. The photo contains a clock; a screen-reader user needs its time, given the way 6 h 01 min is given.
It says 5 h 43 min
